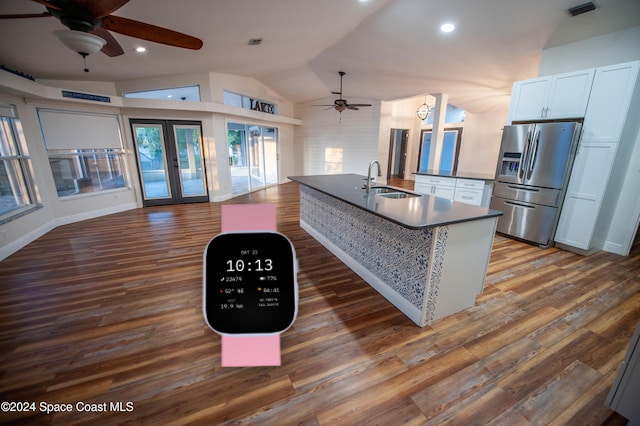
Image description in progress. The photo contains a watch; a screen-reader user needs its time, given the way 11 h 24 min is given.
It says 10 h 13 min
